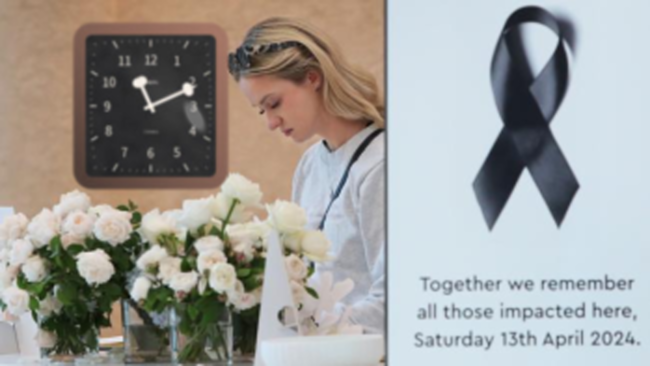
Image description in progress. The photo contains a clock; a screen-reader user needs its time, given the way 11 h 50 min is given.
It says 11 h 11 min
